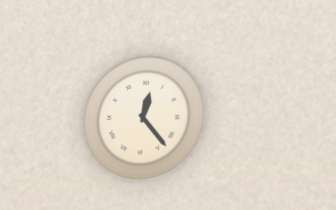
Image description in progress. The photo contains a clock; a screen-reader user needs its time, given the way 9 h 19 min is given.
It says 12 h 23 min
